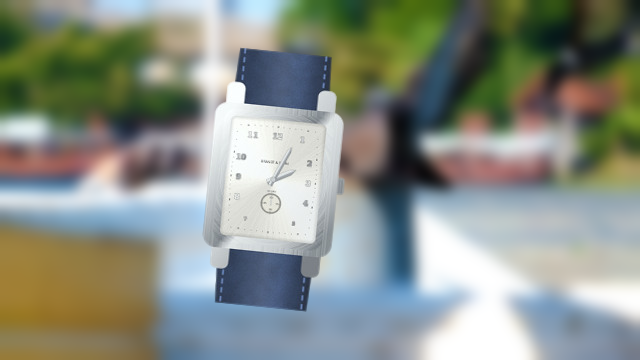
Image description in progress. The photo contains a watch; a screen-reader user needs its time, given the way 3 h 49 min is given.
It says 2 h 04 min
